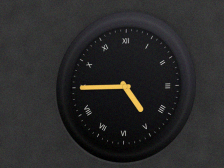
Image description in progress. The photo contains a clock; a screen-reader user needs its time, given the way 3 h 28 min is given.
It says 4 h 45 min
